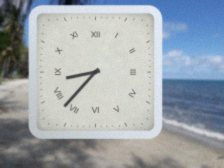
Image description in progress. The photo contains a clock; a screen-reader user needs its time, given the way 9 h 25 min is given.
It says 8 h 37 min
